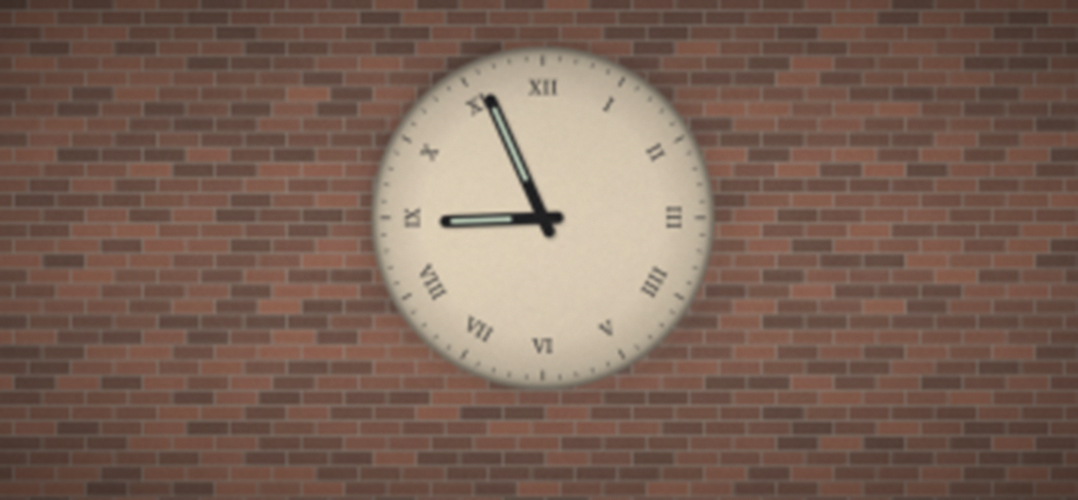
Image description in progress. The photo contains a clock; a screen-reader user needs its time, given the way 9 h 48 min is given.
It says 8 h 56 min
